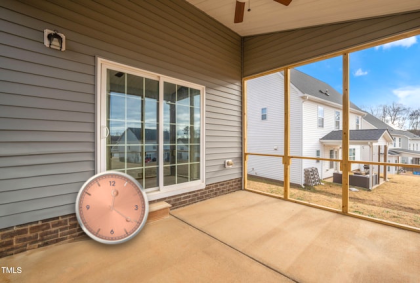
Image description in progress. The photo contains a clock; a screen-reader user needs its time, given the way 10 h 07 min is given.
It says 12 h 21 min
